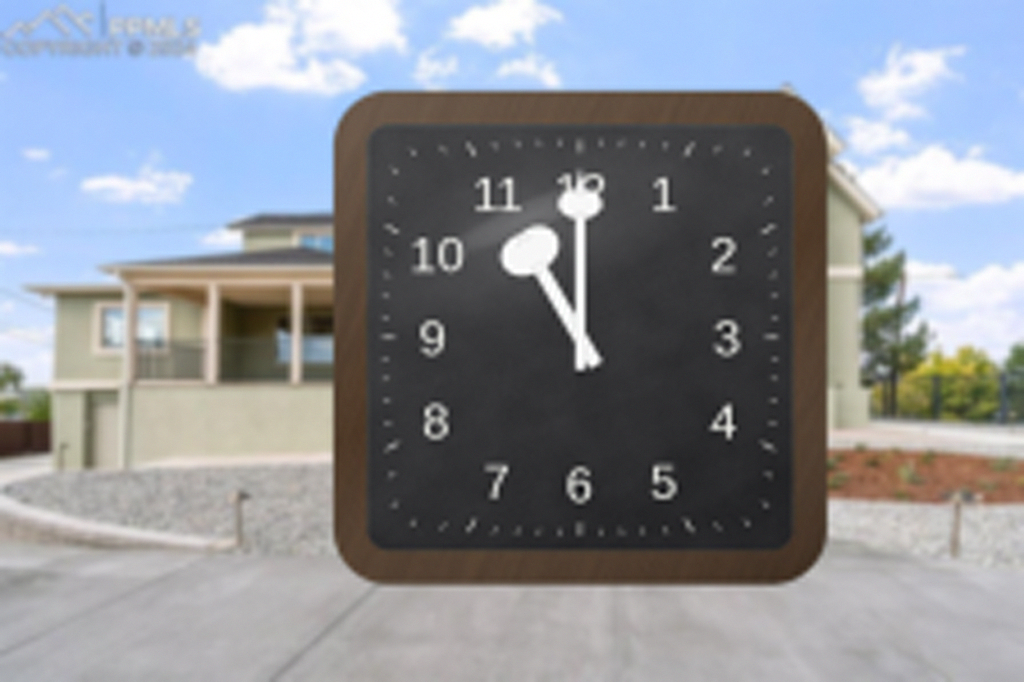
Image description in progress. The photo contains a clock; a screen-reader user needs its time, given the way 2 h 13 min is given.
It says 11 h 00 min
